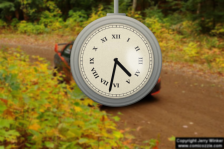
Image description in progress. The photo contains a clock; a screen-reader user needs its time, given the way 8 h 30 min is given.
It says 4 h 32 min
